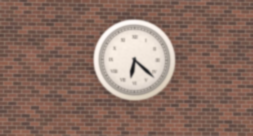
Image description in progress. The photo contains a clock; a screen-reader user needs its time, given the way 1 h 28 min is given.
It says 6 h 22 min
